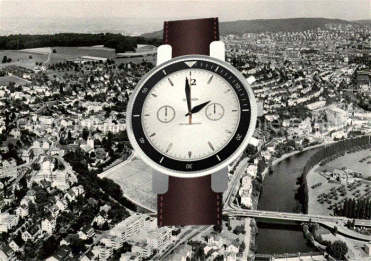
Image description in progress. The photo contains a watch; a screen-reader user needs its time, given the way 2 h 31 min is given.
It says 1 h 59 min
